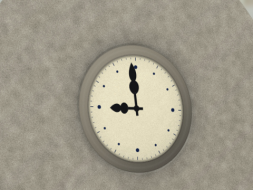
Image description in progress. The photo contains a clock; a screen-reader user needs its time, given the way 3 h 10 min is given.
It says 8 h 59 min
